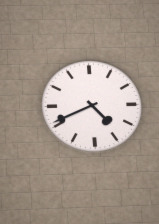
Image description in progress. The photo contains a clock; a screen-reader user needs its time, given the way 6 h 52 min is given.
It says 4 h 41 min
